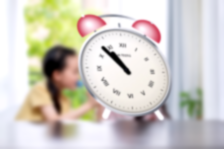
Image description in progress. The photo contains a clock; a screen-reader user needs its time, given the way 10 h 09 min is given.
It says 10 h 53 min
